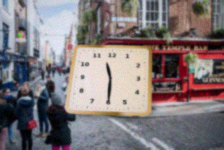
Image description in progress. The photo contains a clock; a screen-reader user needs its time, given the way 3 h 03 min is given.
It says 11 h 30 min
